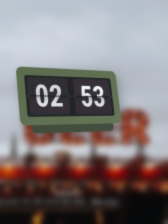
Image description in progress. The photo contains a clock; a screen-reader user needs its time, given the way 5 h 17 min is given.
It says 2 h 53 min
